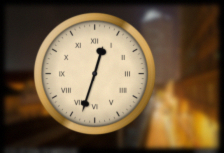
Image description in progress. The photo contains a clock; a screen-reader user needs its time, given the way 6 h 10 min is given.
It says 12 h 33 min
